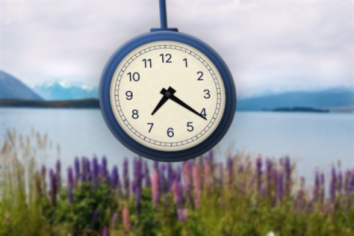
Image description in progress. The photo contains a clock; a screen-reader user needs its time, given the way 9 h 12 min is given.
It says 7 h 21 min
